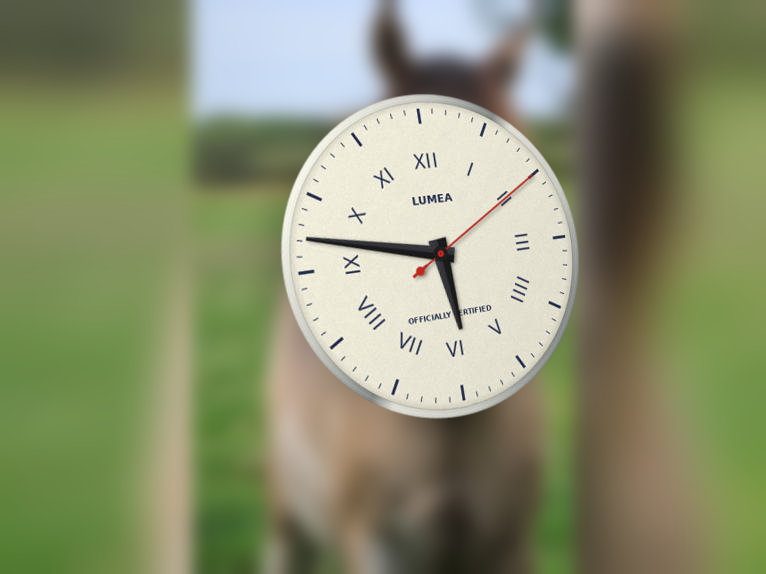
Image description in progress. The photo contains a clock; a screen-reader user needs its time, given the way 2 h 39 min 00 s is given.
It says 5 h 47 min 10 s
